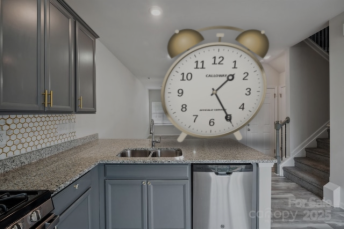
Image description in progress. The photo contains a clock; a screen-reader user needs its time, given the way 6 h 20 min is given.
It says 1 h 25 min
